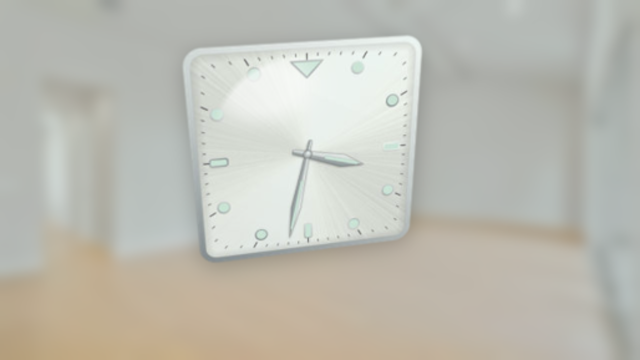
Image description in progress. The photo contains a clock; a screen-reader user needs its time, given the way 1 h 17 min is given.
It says 3 h 32 min
